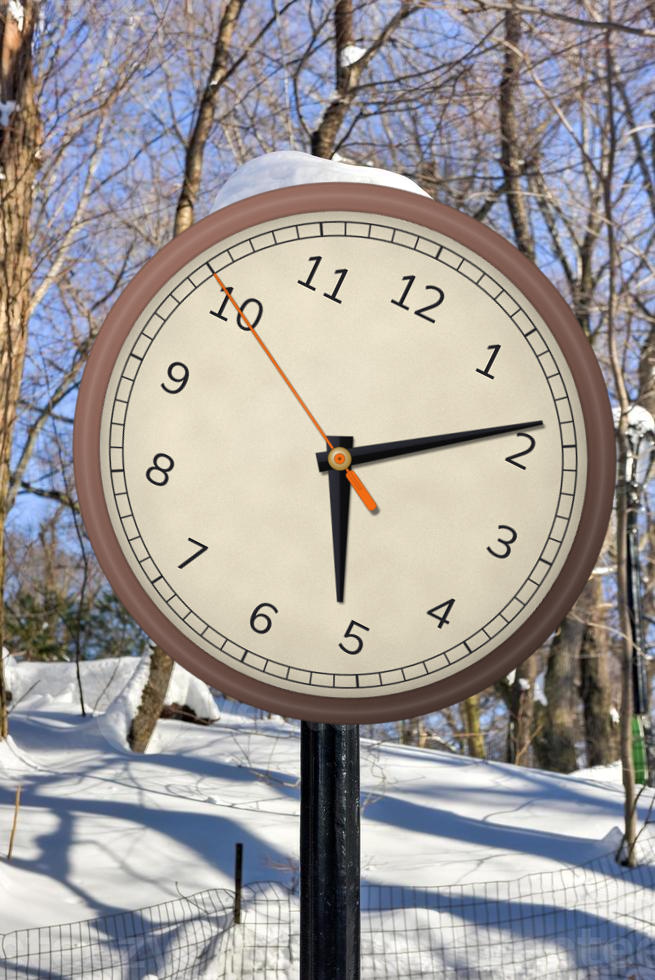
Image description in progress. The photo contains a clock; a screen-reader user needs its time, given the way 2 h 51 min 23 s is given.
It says 5 h 08 min 50 s
